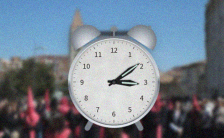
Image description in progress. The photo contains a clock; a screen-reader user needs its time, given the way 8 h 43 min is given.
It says 3 h 09 min
